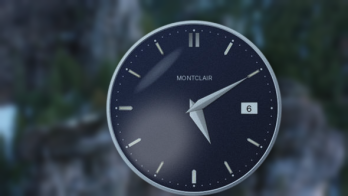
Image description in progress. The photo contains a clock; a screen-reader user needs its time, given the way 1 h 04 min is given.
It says 5 h 10 min
